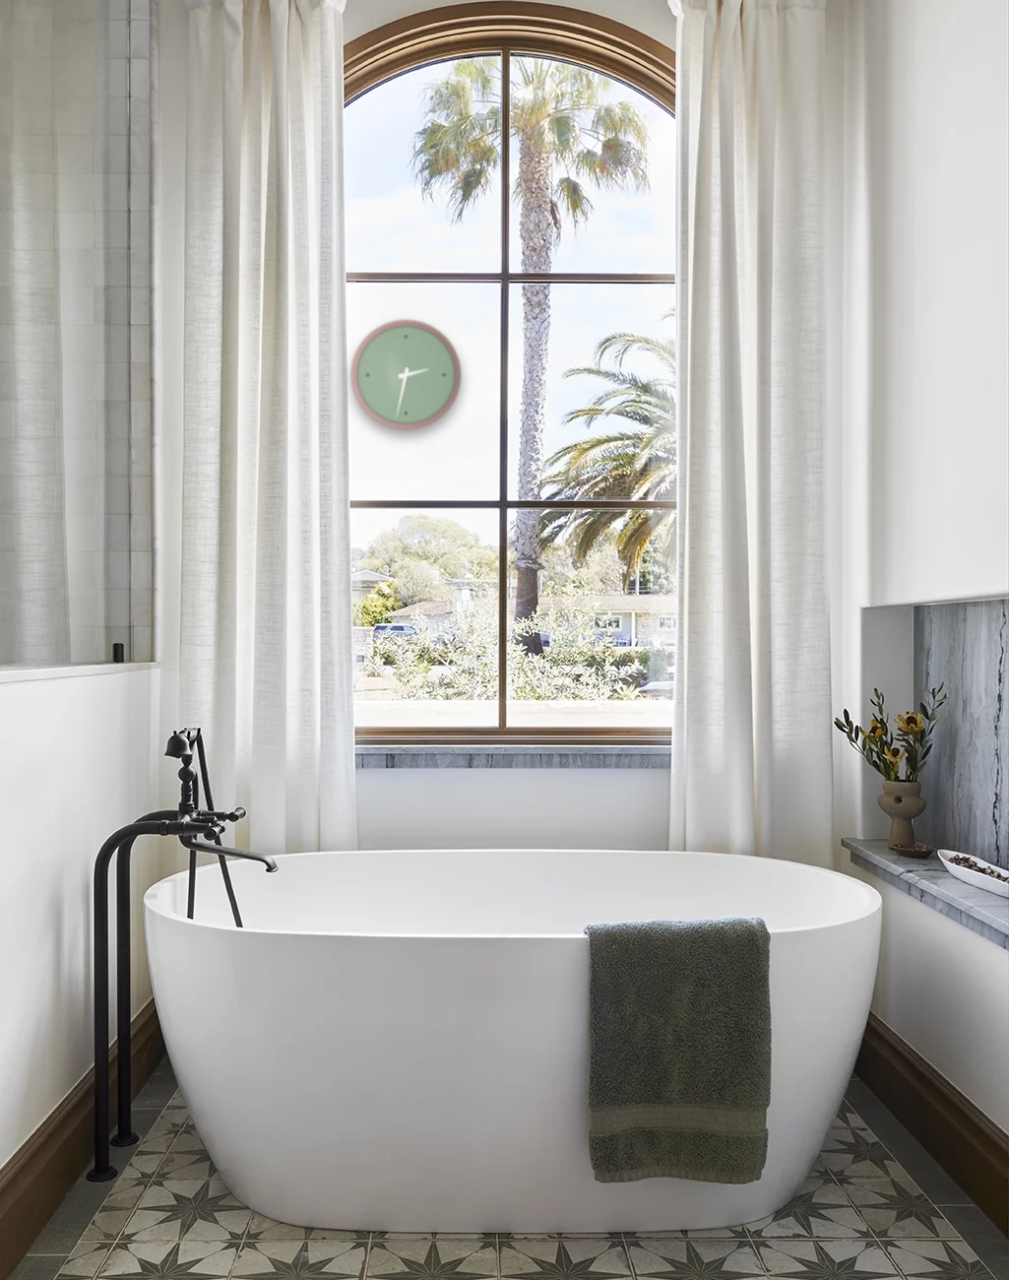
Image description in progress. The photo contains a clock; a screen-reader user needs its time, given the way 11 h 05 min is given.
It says 2 h 32 min
